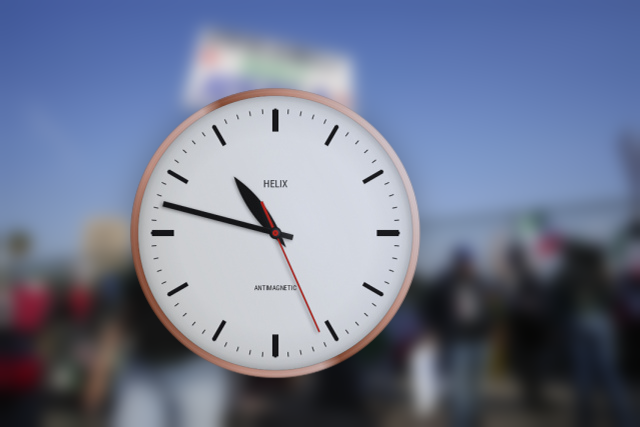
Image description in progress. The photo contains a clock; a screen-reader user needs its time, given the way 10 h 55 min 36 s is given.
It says 10 h 47 min 26 s
